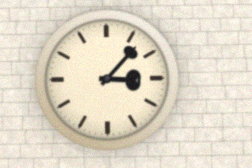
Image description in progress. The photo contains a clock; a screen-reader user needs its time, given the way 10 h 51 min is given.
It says 3 h 07 min
